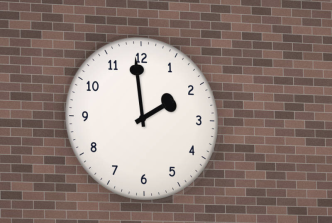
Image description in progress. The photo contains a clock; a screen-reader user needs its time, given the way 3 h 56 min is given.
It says 1 h 59 min
